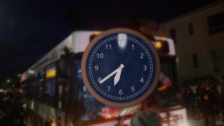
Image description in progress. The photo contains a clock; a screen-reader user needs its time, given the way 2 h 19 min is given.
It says 6 h 39 min
